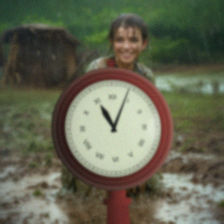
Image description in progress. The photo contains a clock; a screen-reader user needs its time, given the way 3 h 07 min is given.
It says 11 h 04 min
